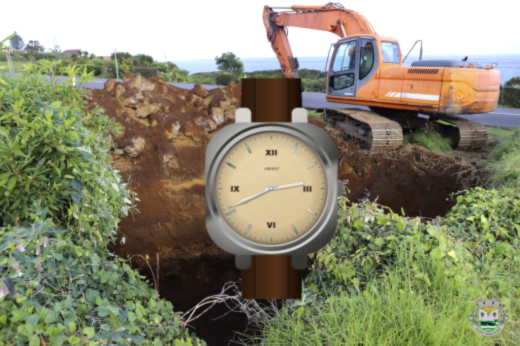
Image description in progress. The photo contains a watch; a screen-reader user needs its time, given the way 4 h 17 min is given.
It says 2 h 41 min
